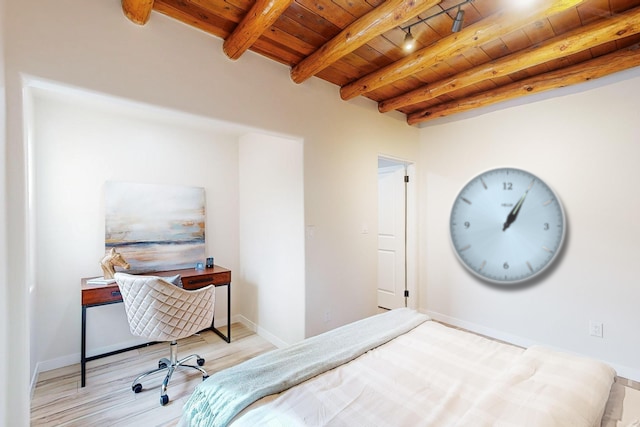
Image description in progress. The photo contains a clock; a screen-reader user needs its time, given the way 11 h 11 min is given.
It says 1 h 05 min
